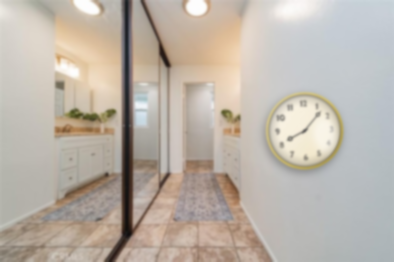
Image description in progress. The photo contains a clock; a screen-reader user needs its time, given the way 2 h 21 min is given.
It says 8 h 07 min
